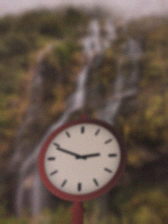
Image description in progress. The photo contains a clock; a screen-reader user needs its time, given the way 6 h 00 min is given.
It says 2 h 49 min
